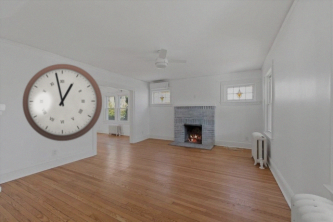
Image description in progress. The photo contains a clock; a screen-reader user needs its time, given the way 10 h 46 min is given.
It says 12 h 58 min
